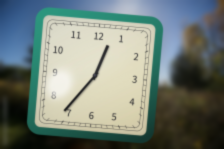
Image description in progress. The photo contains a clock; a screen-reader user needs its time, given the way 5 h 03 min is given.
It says 12 h 36 min
